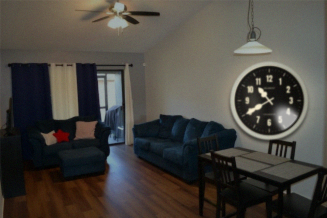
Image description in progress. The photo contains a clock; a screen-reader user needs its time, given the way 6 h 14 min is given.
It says 10 h 40 min
